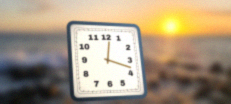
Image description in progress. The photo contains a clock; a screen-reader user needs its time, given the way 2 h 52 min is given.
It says 12 h 18 min
